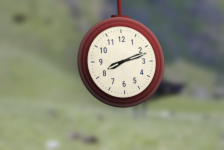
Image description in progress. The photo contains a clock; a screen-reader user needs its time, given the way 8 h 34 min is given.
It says 8 h 12 min
